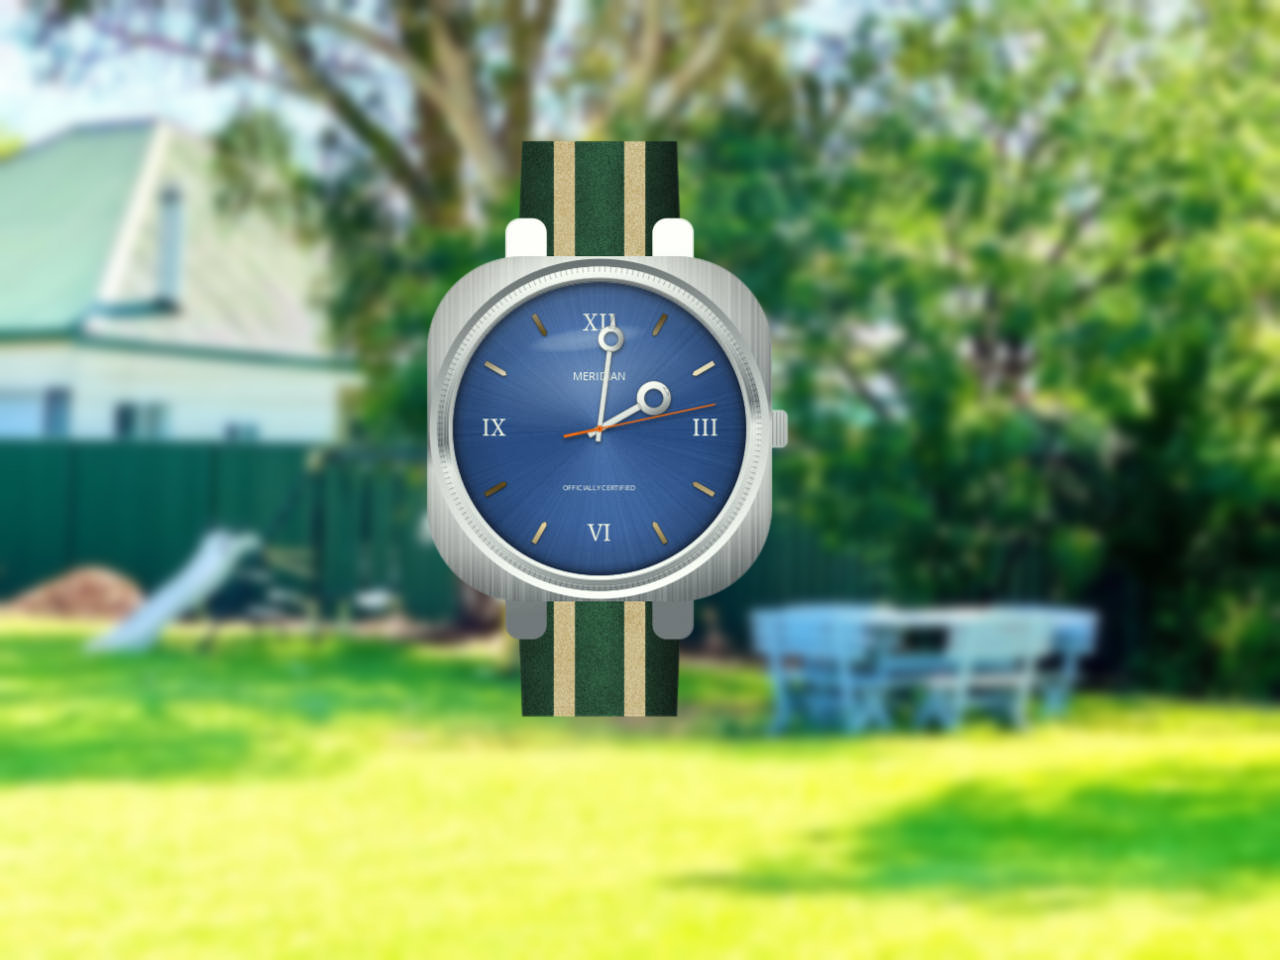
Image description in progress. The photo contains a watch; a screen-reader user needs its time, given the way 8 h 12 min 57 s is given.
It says 2 h 01 min 13 s
